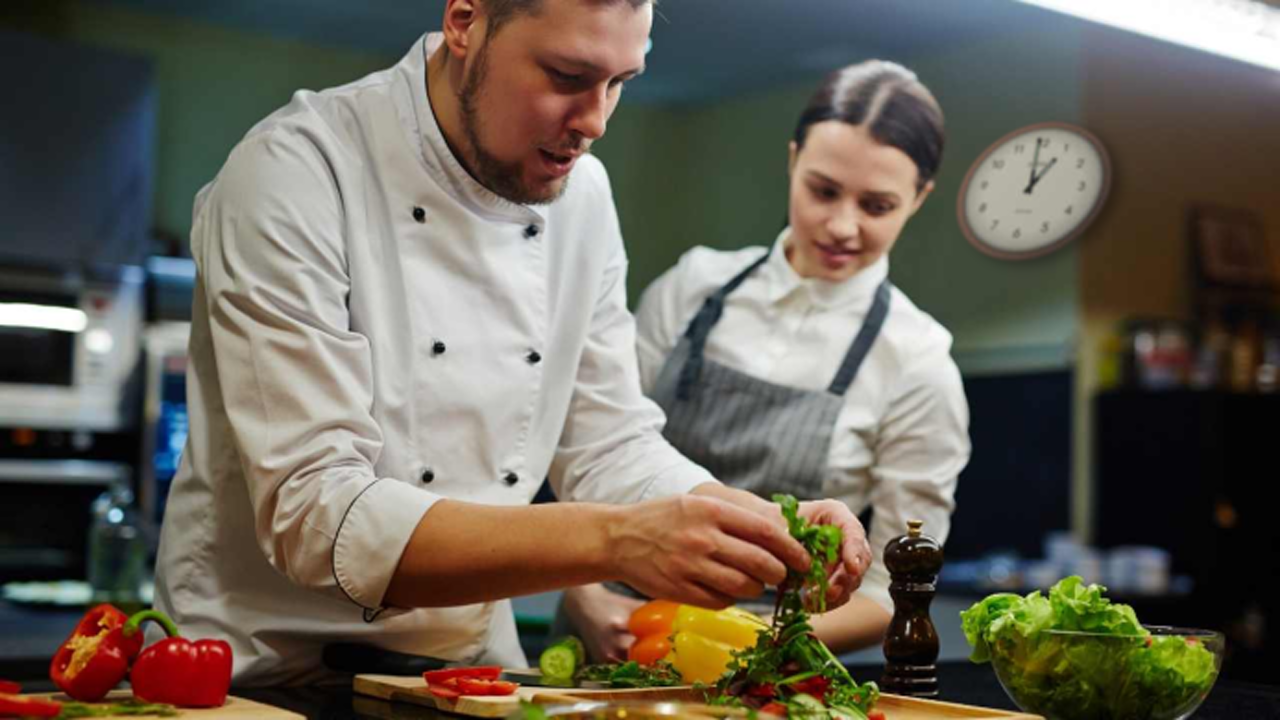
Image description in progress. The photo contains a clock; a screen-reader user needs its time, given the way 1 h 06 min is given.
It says 12 h 59 min
